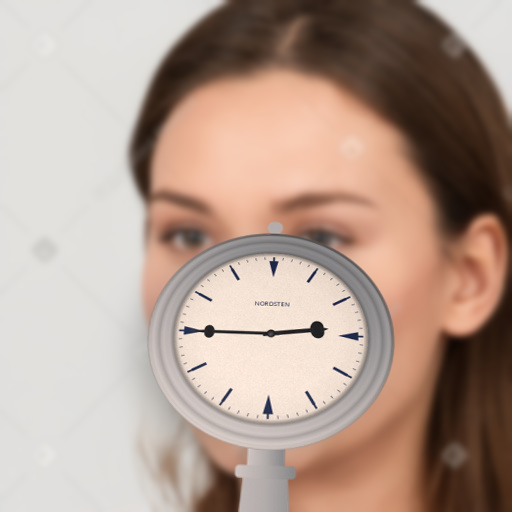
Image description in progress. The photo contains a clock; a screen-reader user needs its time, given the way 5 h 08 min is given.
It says 2 h 45 min
